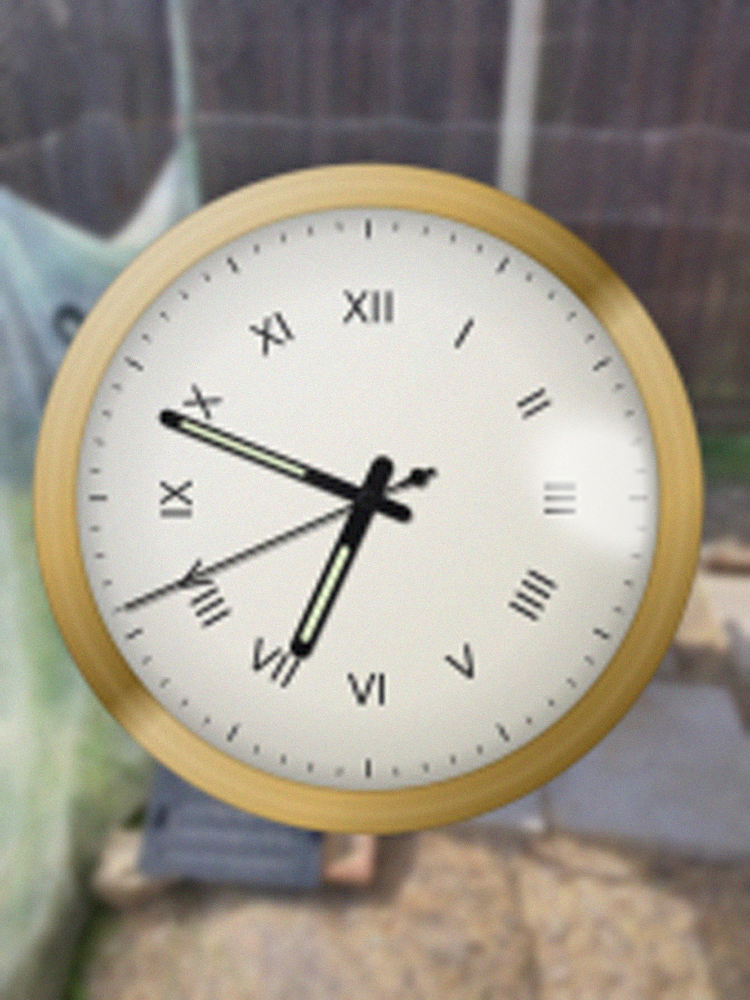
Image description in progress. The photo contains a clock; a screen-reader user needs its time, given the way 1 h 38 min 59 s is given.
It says 6 h 48 min 41 s
